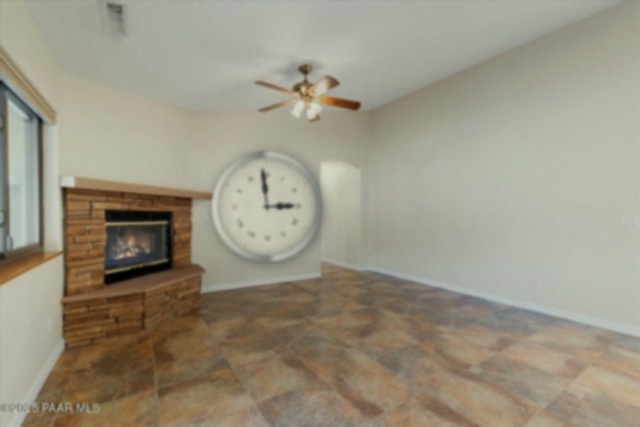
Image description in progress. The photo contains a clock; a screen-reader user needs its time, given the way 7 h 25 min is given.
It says 2 h 59 min
